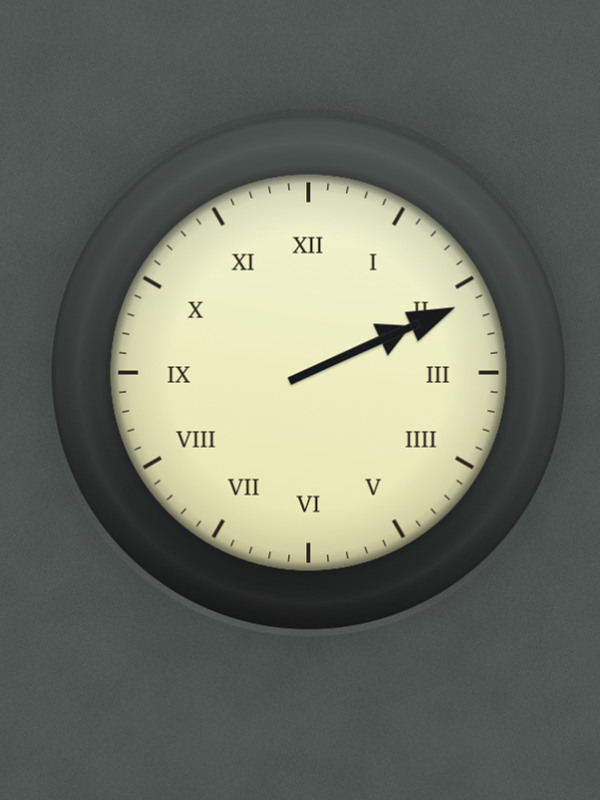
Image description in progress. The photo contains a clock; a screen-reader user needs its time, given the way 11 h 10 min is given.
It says 2 h 11 min
